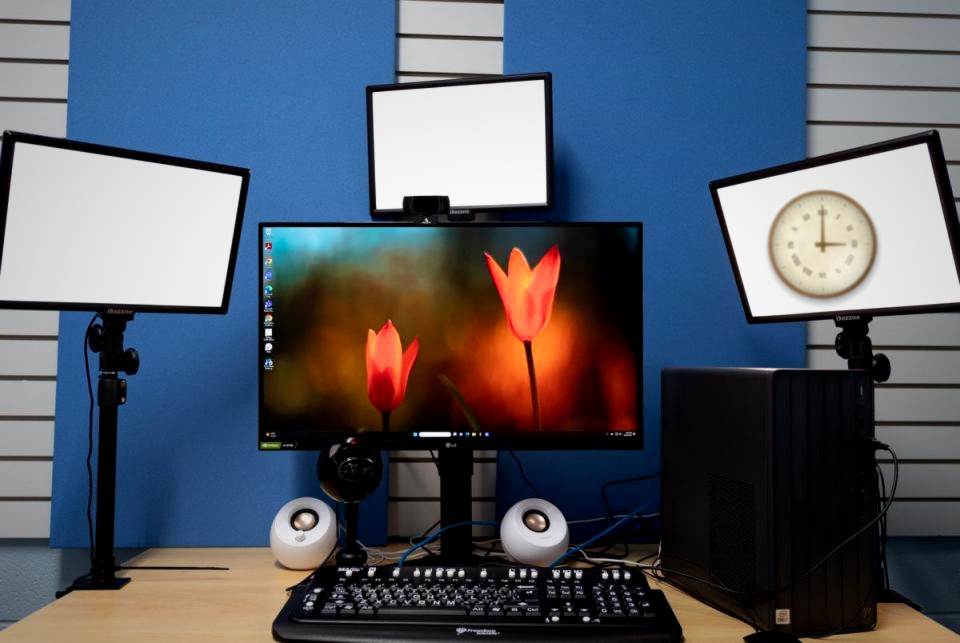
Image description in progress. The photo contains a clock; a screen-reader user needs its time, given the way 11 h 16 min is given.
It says 3 h 00 min
